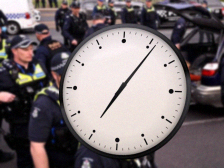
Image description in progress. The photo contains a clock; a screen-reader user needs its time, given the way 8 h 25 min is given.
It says 7 h 06 min
